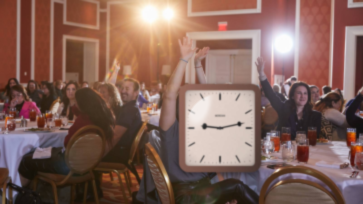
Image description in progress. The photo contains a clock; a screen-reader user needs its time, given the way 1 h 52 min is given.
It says 9 h 13 min
